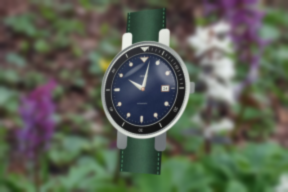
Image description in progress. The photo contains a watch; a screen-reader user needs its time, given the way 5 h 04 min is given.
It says 10 h 02 min
